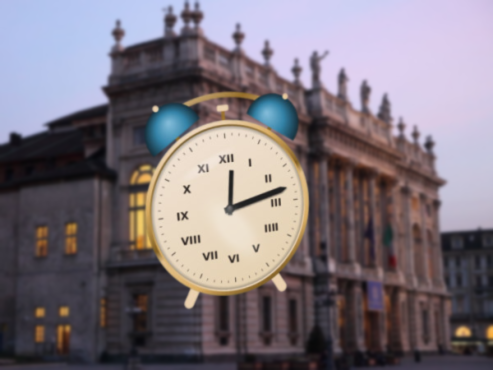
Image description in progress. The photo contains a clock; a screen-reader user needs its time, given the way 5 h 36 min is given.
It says 12 h 13 min
